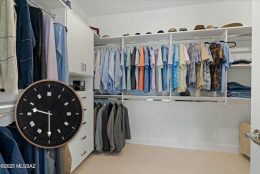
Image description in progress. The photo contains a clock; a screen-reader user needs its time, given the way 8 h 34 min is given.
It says 9 h 30 min
